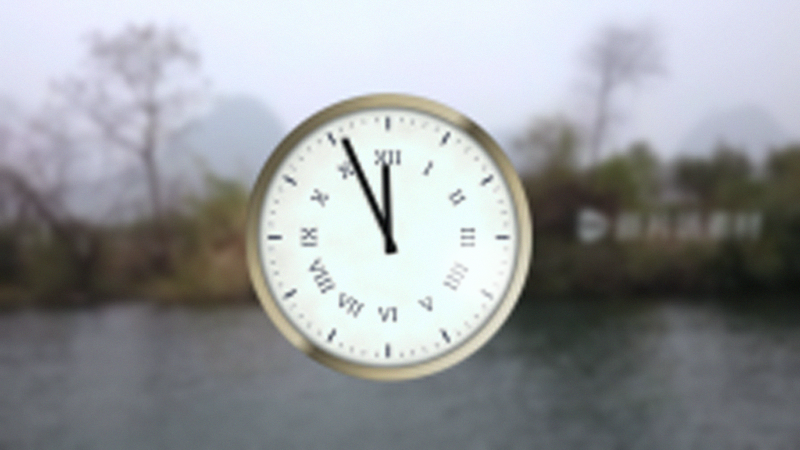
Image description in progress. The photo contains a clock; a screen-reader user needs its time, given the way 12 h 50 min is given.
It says 11 h 56 min
